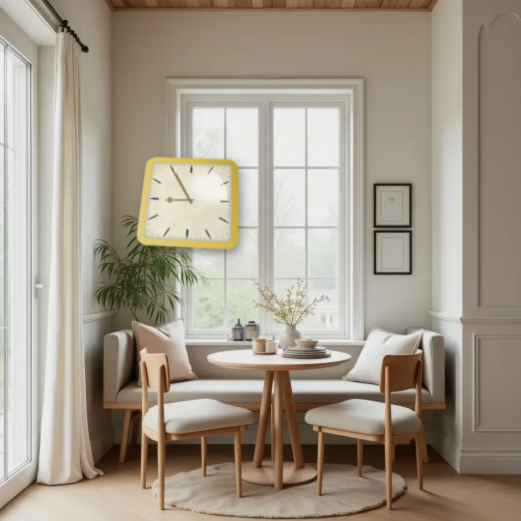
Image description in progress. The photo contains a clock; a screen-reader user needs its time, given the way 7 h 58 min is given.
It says 8 h 55 min
